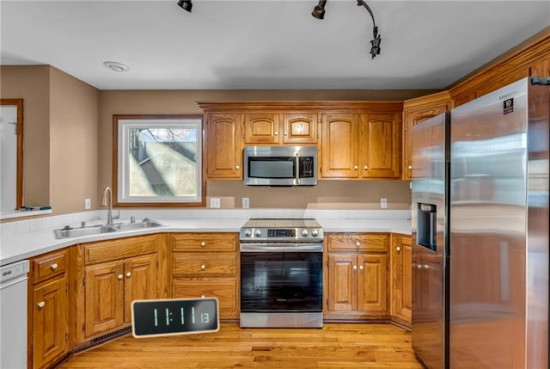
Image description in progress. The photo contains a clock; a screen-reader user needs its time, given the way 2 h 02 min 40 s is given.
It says 11 h 11 min 13 s
